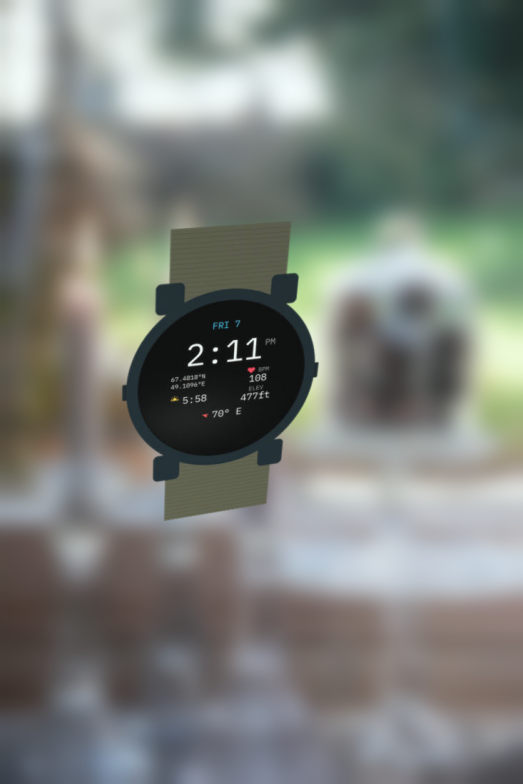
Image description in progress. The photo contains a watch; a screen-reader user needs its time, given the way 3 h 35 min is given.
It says 2 h 11 min
